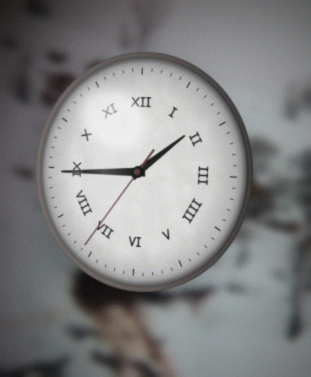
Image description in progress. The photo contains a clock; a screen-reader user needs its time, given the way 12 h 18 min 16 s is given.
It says 1 h 44 min 36 s
